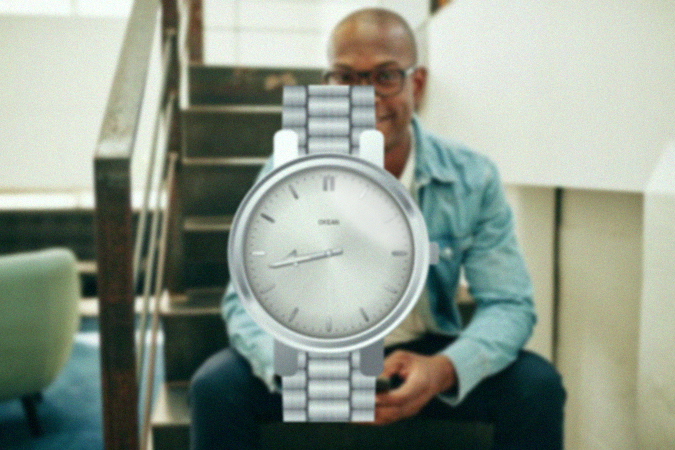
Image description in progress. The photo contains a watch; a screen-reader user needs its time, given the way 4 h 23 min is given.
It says 8 h 43 min
